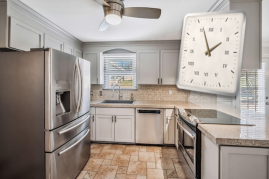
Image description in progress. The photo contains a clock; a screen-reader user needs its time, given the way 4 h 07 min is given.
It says 1 h 56 min
